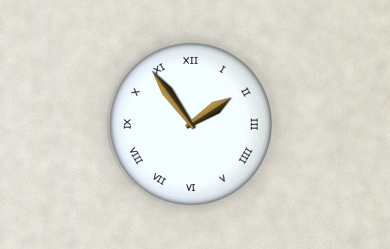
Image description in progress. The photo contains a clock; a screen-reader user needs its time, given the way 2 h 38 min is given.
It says 1 h 54 min
